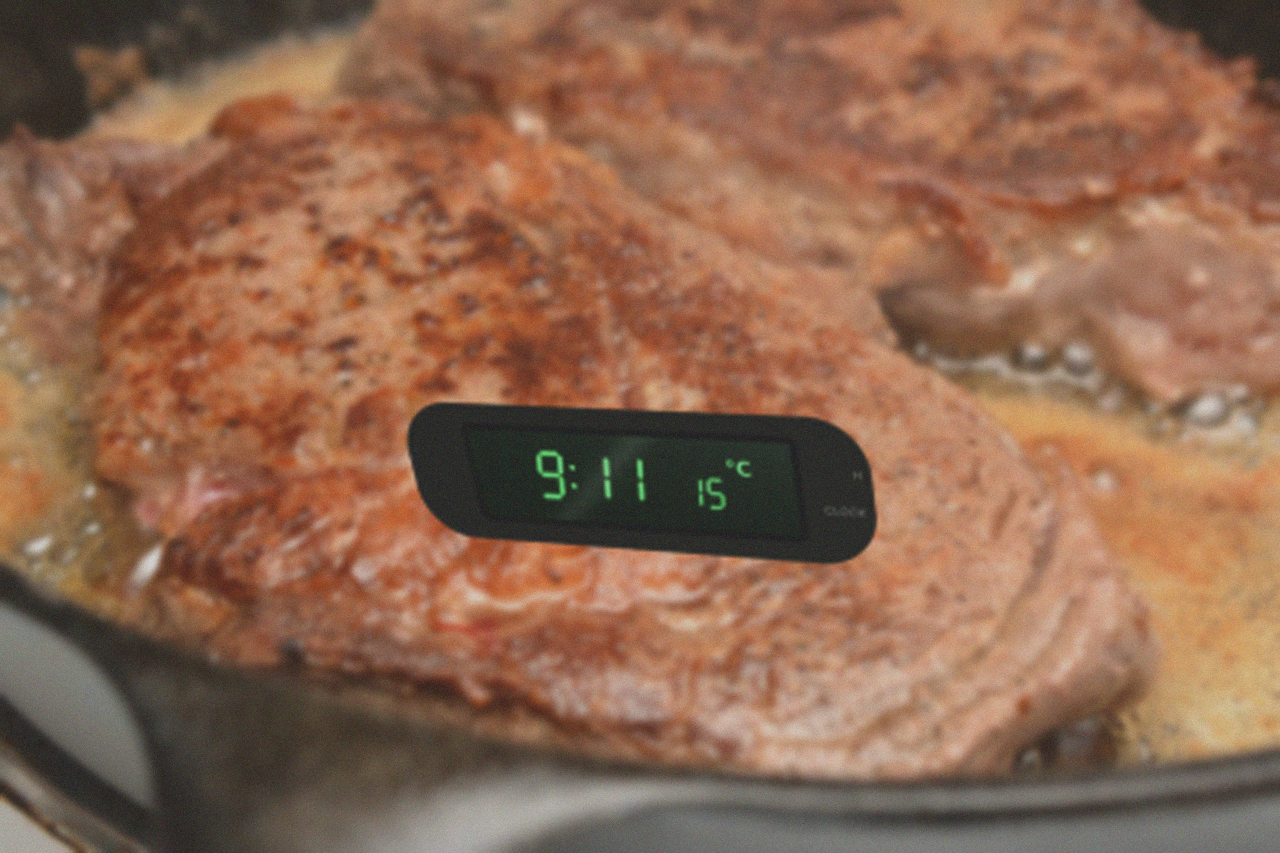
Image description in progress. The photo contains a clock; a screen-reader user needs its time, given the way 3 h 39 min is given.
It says 9 h 11 min
